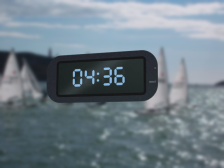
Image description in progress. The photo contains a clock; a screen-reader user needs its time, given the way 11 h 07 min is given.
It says 4 h 36 min
